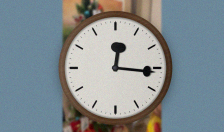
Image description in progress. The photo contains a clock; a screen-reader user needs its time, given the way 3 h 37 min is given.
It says 12 h 16 min
